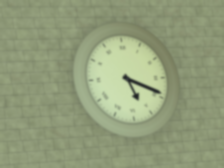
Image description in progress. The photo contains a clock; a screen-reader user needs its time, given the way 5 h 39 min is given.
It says 5 h 19 min
